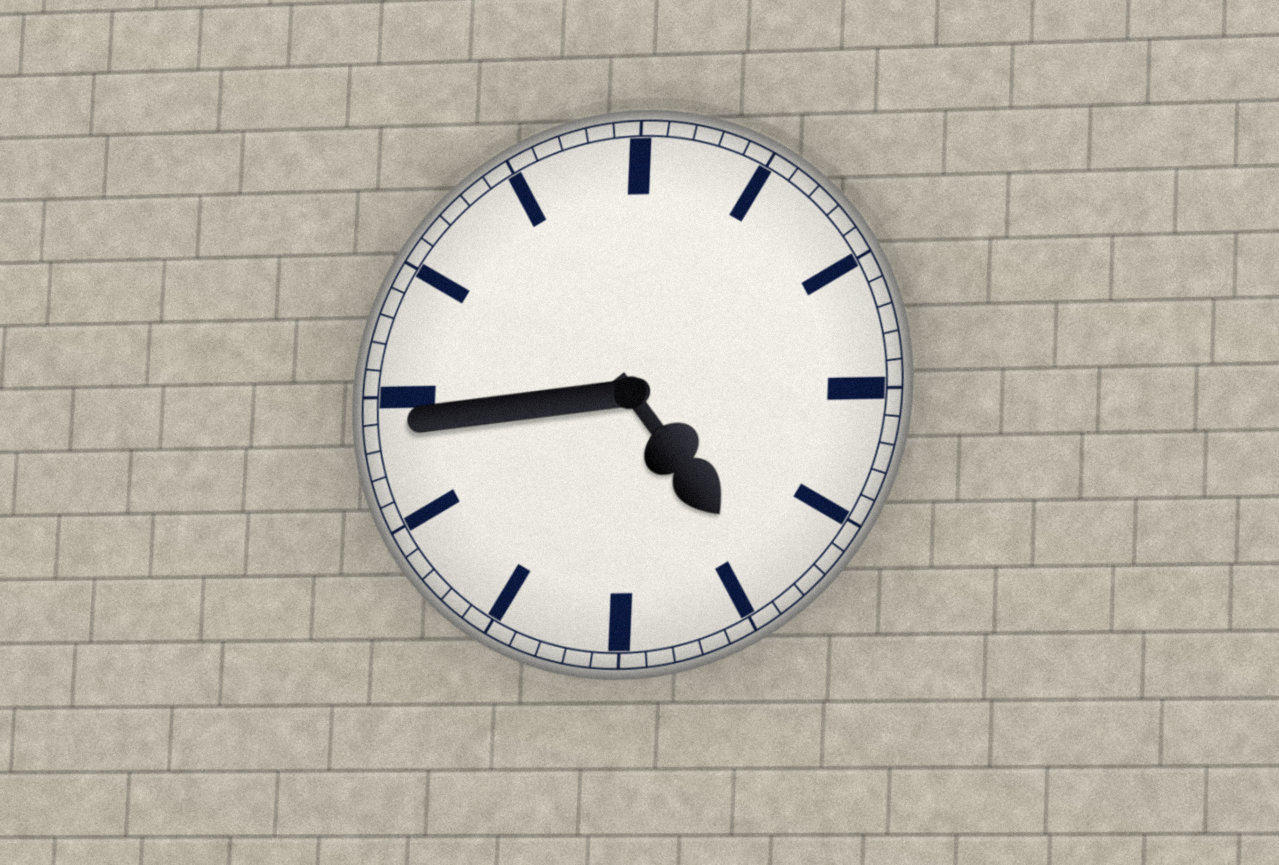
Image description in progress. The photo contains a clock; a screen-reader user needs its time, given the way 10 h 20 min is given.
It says 4 h 44 min
